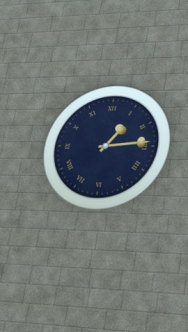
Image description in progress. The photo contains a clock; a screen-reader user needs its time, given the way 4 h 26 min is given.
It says 1 h 14 min
